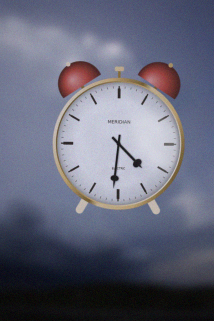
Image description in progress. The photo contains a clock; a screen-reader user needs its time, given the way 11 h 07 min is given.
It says 4 h 31 min
